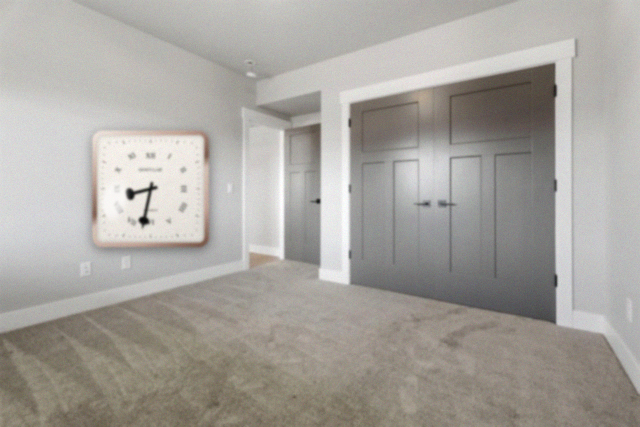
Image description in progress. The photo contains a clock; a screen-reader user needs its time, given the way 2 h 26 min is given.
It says 8 h 32 min
